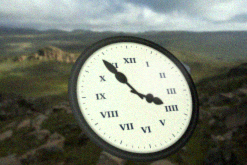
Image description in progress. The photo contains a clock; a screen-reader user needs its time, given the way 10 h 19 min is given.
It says 3 h 54 min
